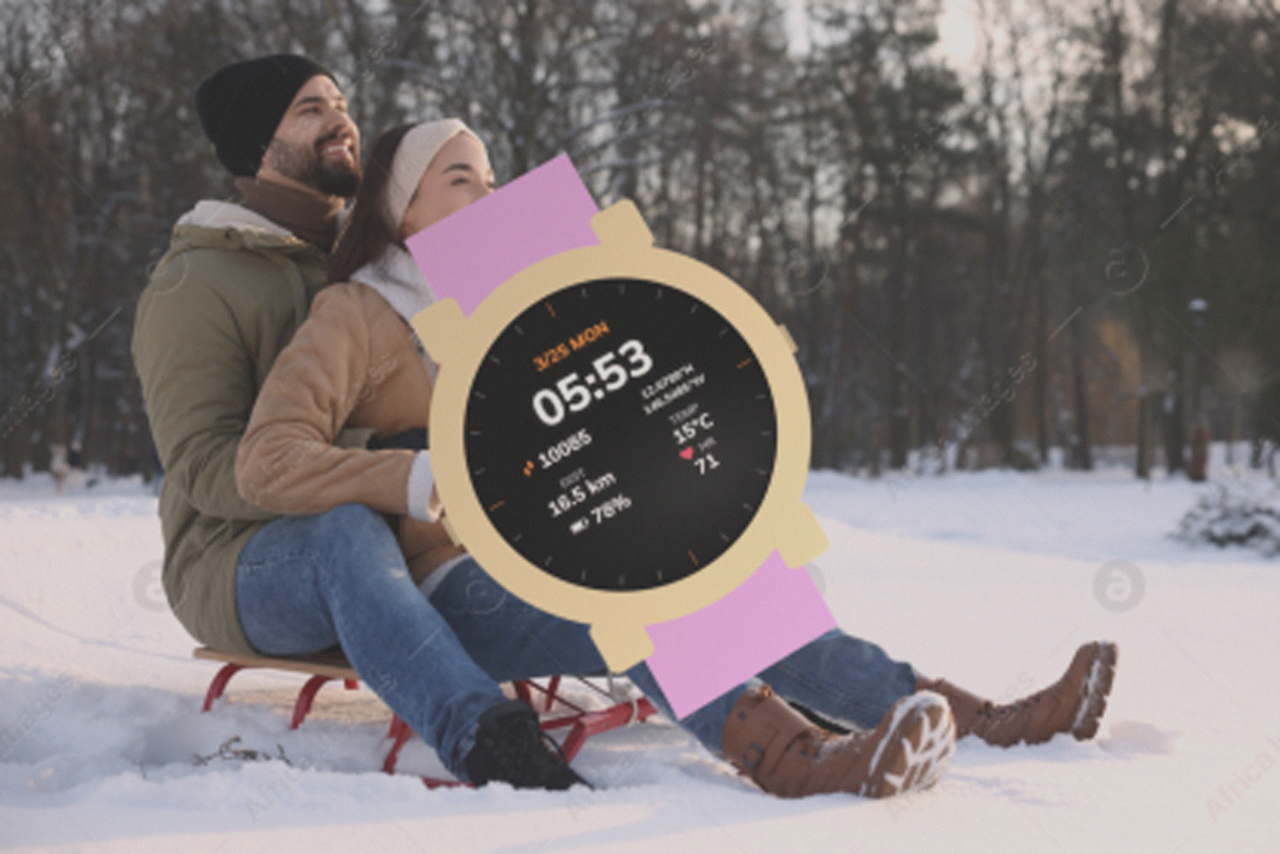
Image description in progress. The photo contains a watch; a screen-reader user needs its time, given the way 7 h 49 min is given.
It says 5 h 53 min
